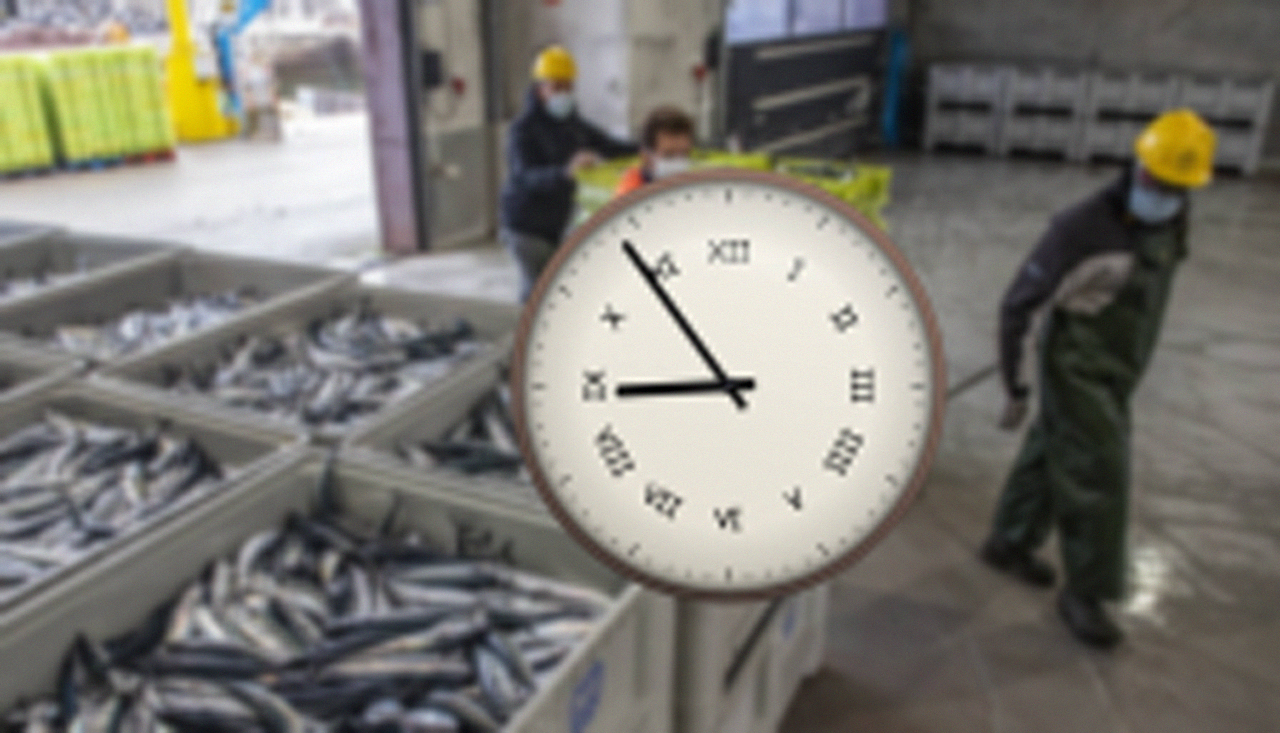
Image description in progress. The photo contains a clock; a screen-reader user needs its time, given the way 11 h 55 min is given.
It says 8 h 54 min
